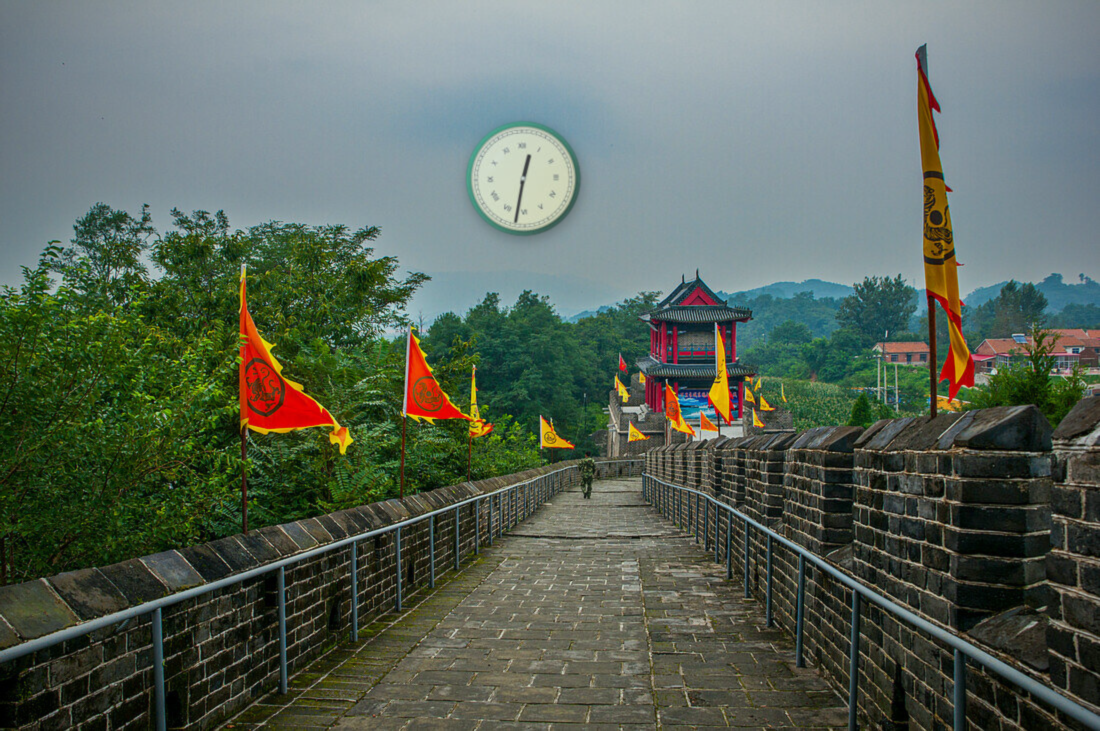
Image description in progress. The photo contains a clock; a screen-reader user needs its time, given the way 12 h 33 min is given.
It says 12 h 32 min
